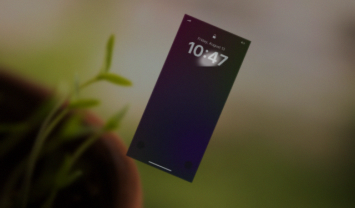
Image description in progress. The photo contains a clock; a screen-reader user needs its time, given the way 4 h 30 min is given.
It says 10 h 47 min
